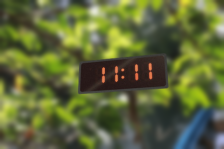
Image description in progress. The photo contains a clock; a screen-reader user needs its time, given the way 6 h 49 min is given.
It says 11 h 11 min
